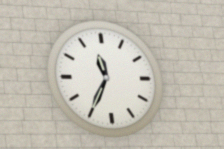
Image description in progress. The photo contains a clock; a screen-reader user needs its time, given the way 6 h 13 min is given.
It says 11 h 35 min
